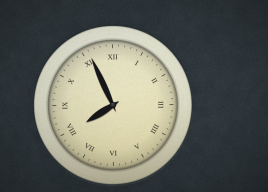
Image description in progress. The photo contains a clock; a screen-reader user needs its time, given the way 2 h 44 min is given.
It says 7 h 56 min
